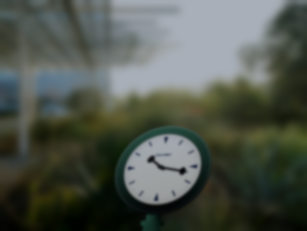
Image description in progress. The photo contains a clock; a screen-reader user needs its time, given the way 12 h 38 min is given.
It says 10 h 17 min
